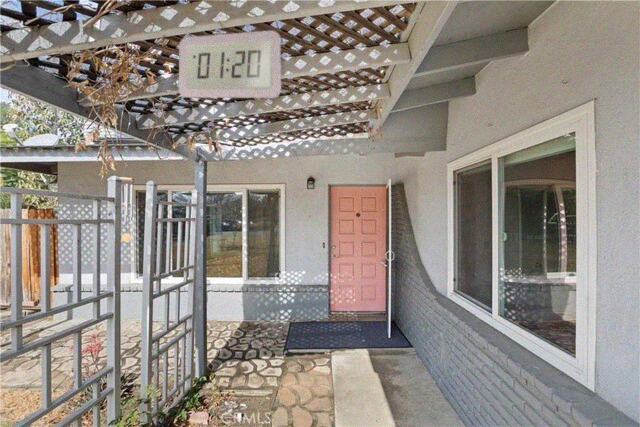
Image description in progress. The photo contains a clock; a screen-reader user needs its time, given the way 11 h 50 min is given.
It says 1 h 20 min
